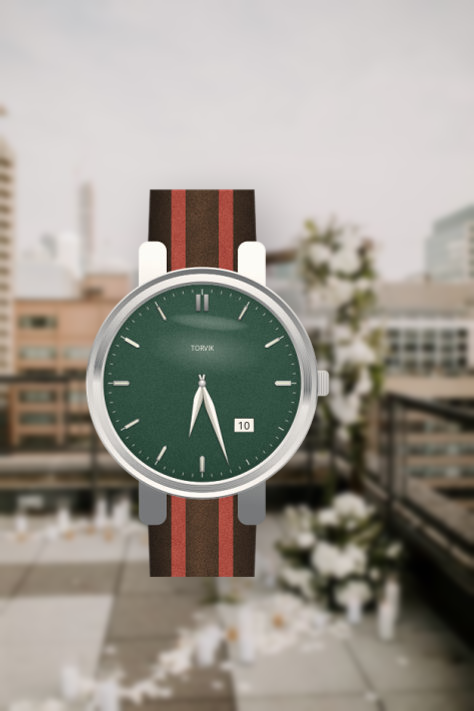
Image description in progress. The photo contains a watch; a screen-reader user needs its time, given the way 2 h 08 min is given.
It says 6 h 27 min
